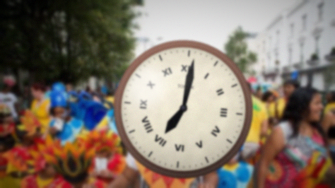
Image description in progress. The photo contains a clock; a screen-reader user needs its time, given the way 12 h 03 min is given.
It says 7 h 01 min
